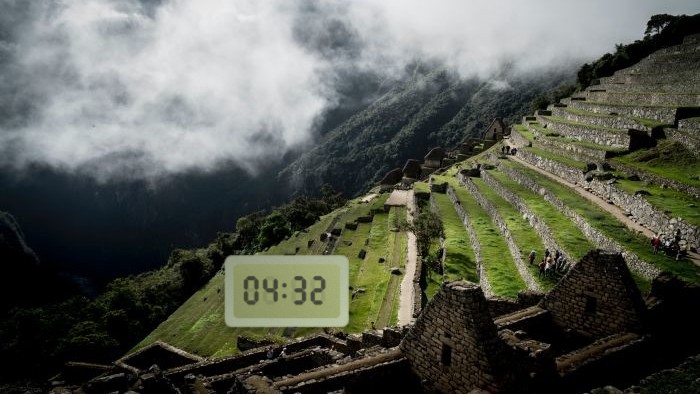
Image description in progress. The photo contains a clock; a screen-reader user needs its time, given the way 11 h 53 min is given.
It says 4 h 32 min
